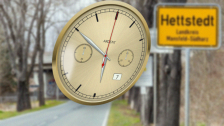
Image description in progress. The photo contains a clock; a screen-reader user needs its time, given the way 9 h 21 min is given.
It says 5 h 50 min
